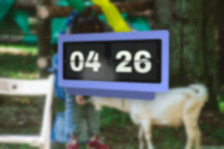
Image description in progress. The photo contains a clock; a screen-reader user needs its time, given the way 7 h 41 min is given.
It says 4 h 26 min
